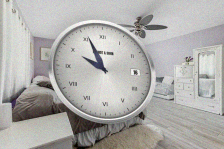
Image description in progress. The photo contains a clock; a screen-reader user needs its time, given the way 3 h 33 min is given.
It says 9 h 56 min
